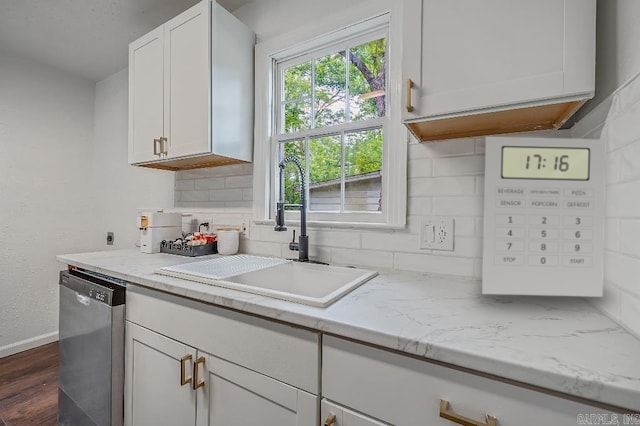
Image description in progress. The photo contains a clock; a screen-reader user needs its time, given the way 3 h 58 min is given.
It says 17 h 16 min
